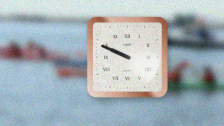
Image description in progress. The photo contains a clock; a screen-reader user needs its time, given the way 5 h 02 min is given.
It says 9 h 49 min
